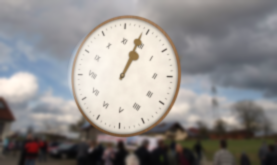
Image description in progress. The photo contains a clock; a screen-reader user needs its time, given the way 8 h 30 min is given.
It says 11 h 59 min
